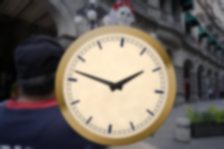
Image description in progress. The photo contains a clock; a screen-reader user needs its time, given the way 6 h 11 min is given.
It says 1 h 47 min
